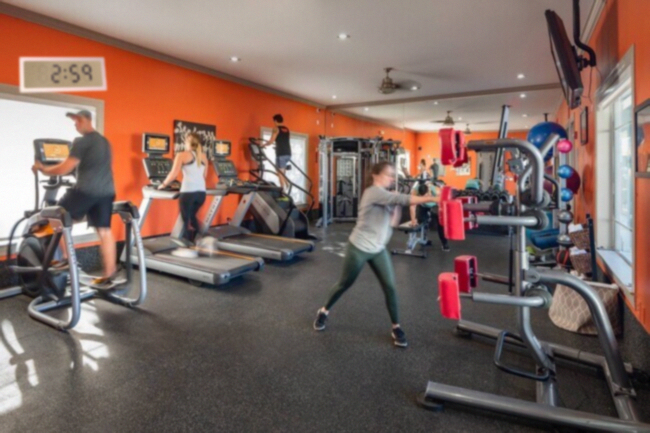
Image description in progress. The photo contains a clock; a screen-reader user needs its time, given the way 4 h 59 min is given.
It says 2 h 59 min
